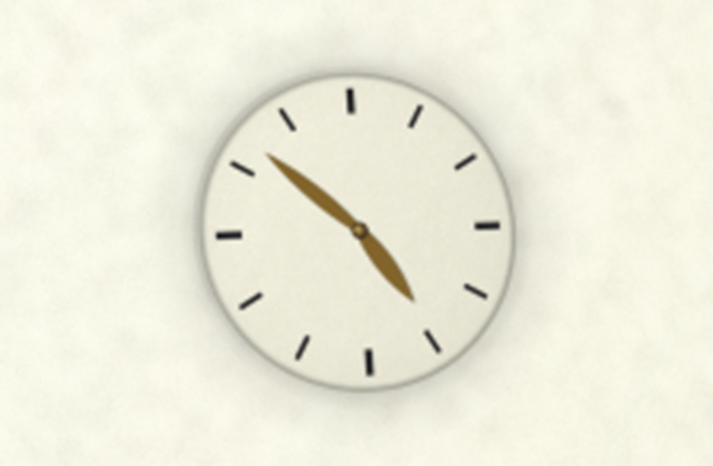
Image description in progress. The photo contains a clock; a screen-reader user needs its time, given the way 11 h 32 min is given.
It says 4 h 52 min
